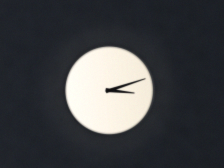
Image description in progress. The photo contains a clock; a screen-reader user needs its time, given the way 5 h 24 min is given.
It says 3 h 12 min
